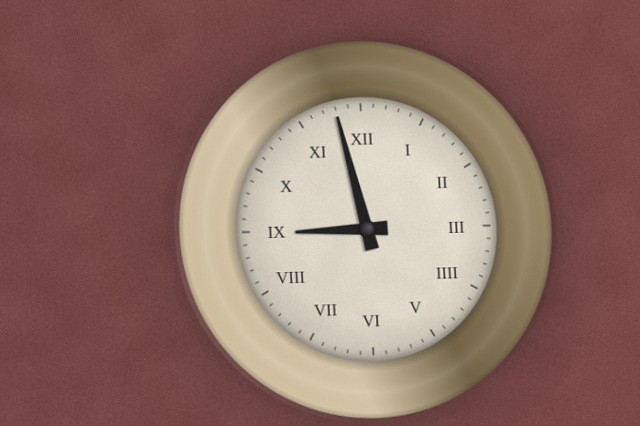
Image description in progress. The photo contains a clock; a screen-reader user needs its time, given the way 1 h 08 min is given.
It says 8 h 58 min
